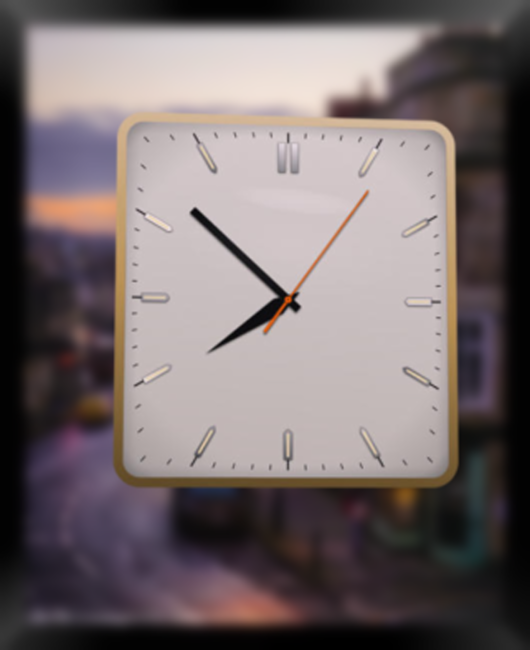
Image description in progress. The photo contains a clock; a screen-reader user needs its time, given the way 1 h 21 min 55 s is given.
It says 7 h 52 min 06 s
